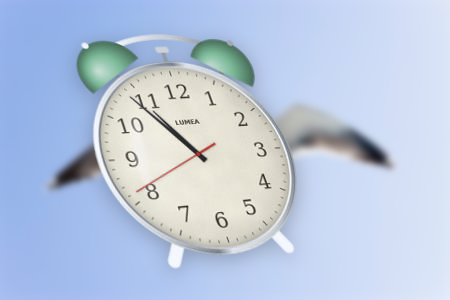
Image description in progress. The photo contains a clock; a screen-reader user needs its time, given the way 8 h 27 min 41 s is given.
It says 10 h 53 min 41 s
